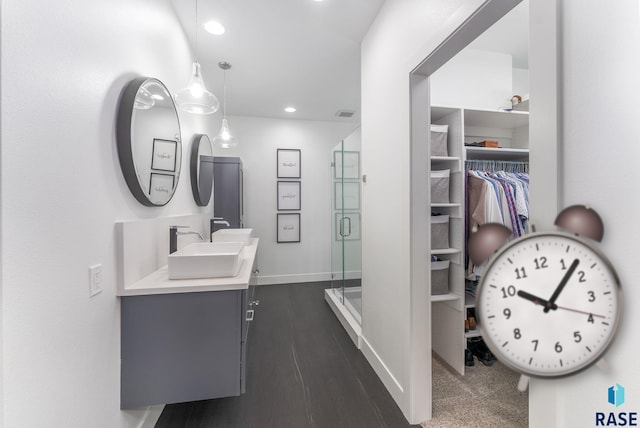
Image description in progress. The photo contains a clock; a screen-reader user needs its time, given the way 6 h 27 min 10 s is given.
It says 10 h 07 min 19 s
